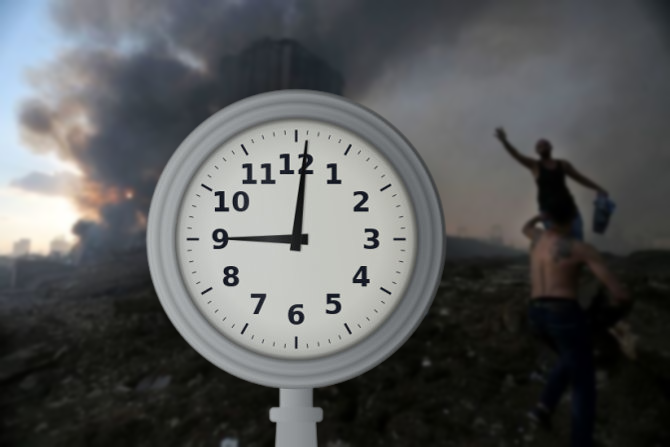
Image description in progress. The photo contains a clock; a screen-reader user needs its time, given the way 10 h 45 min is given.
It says 9 h 01 min
